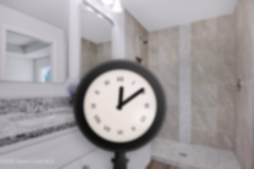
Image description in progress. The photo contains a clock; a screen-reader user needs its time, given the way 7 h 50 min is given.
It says 12 h 09 min
